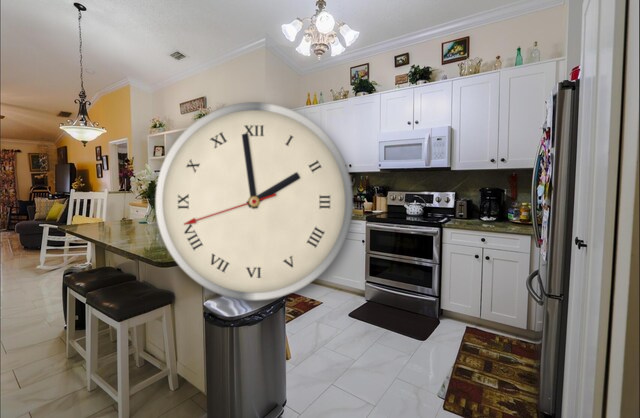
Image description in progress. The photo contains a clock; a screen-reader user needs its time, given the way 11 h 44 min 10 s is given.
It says 1 h 58 min 42 s
